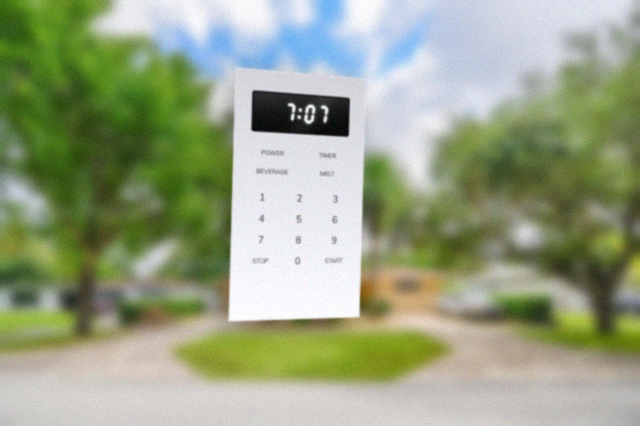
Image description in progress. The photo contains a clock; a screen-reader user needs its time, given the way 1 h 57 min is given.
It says 7 h 07 min
